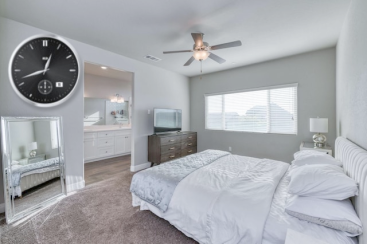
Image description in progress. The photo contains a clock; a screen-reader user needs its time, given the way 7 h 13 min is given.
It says 12 h 42 min
